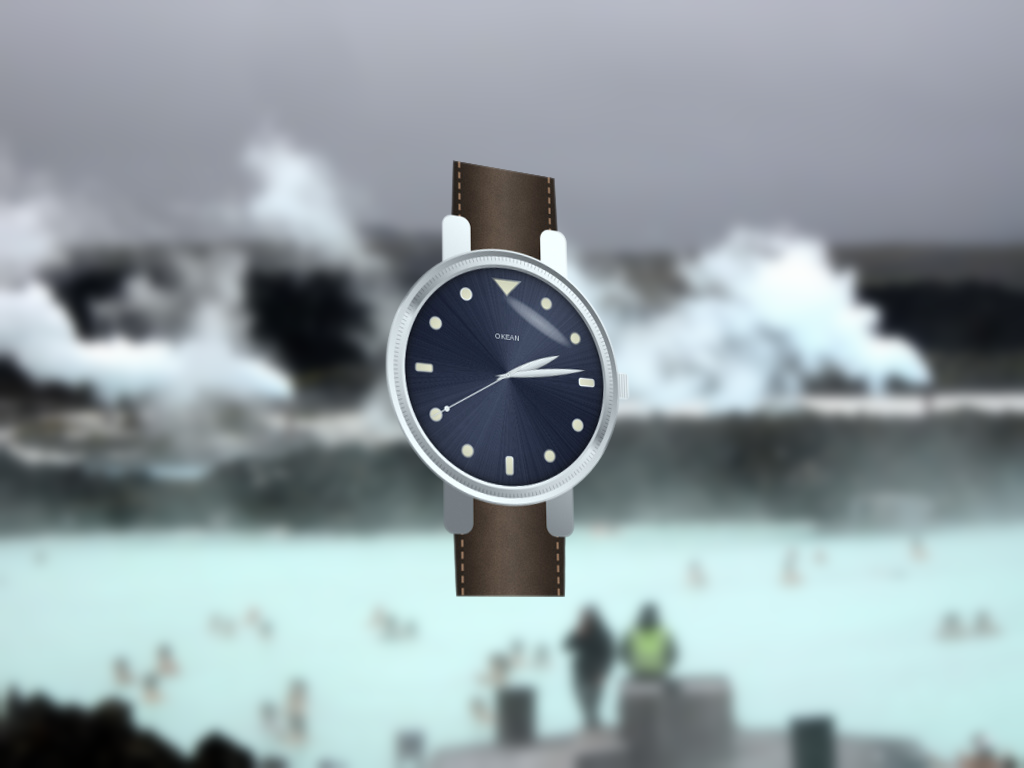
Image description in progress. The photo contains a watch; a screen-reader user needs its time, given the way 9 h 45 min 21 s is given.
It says 2 h 13 min 40 s
